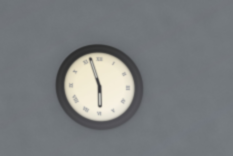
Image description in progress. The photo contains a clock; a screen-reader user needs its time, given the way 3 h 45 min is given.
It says 5 h 57 min
